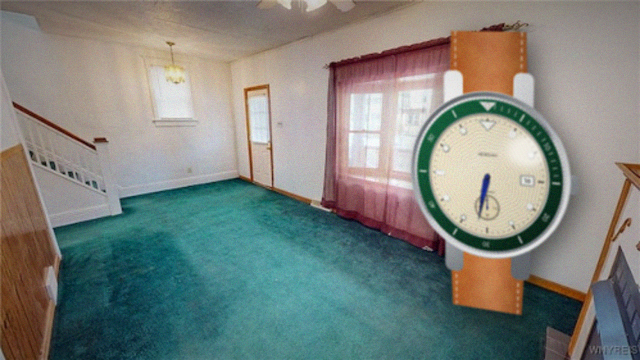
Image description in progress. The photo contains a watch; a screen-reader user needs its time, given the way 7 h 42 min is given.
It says 6 h 32 min
